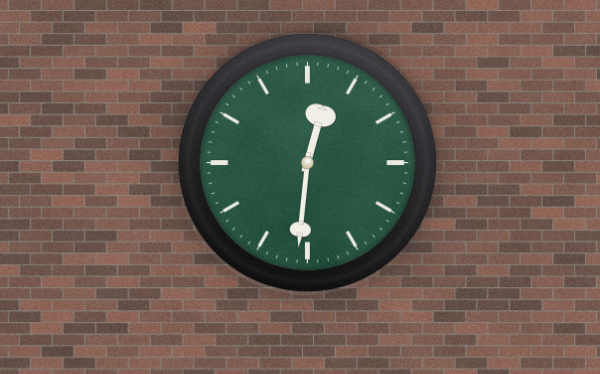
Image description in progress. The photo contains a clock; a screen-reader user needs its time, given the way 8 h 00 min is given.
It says 12 h 31 min
